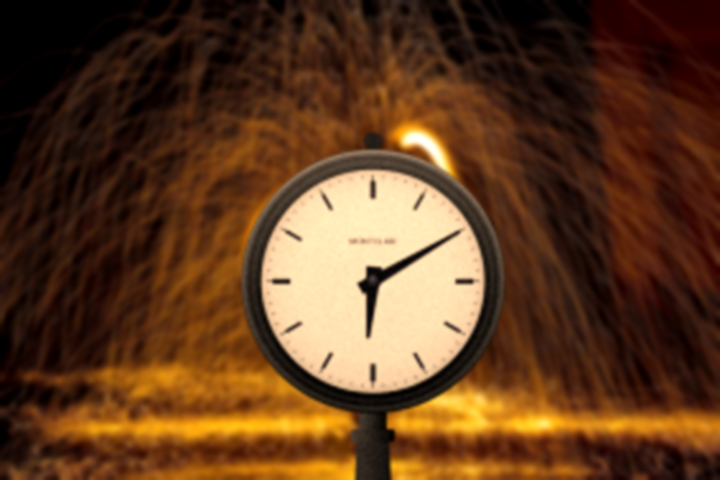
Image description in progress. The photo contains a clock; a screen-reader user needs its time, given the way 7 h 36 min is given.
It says 6 h 10 min
